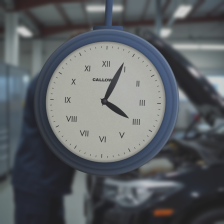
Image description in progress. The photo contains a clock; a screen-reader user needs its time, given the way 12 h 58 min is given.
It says 4 h 04 min
